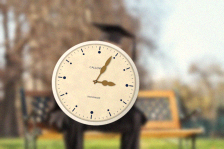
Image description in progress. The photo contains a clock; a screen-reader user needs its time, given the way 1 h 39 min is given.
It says 3 h 04 min
